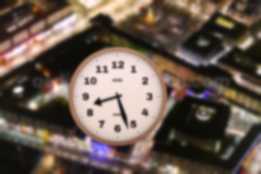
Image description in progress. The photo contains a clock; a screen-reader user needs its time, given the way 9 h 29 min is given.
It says 8 h 27 min
